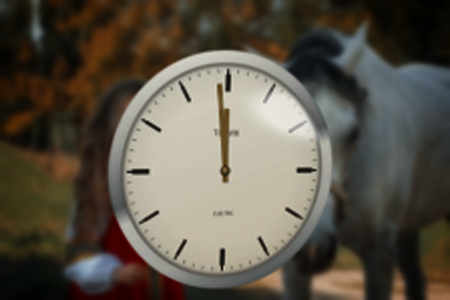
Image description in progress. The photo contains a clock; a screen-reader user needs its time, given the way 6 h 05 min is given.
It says 11 h 59 min
